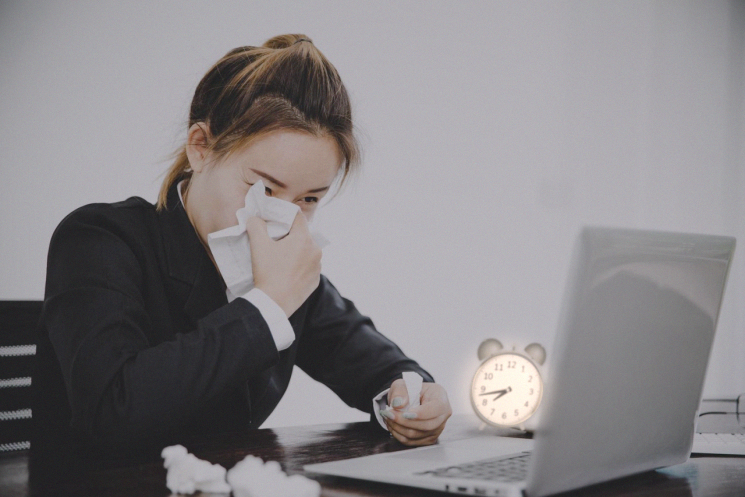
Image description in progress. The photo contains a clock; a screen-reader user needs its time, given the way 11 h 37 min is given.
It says 7 h 43 min
